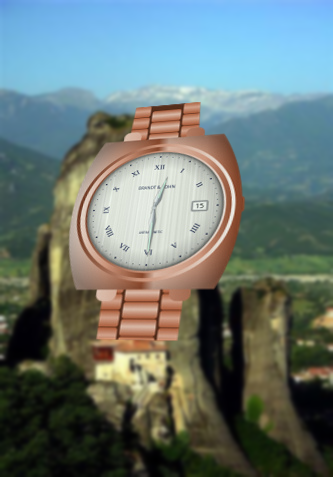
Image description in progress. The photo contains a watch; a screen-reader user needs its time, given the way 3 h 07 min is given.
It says 12 h 30 min
